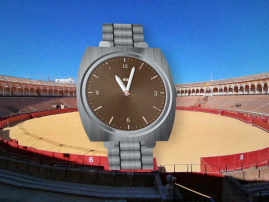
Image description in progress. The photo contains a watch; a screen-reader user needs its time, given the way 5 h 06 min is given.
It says 11 h 03 min
